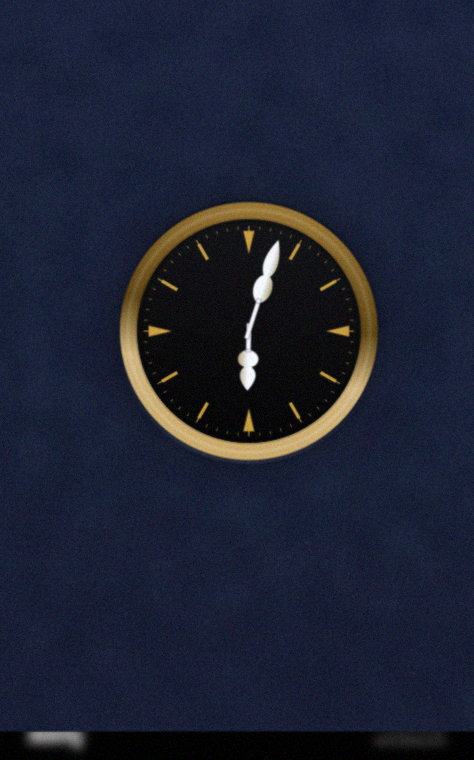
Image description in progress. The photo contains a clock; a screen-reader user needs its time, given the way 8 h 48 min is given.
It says 6 h 03 min
